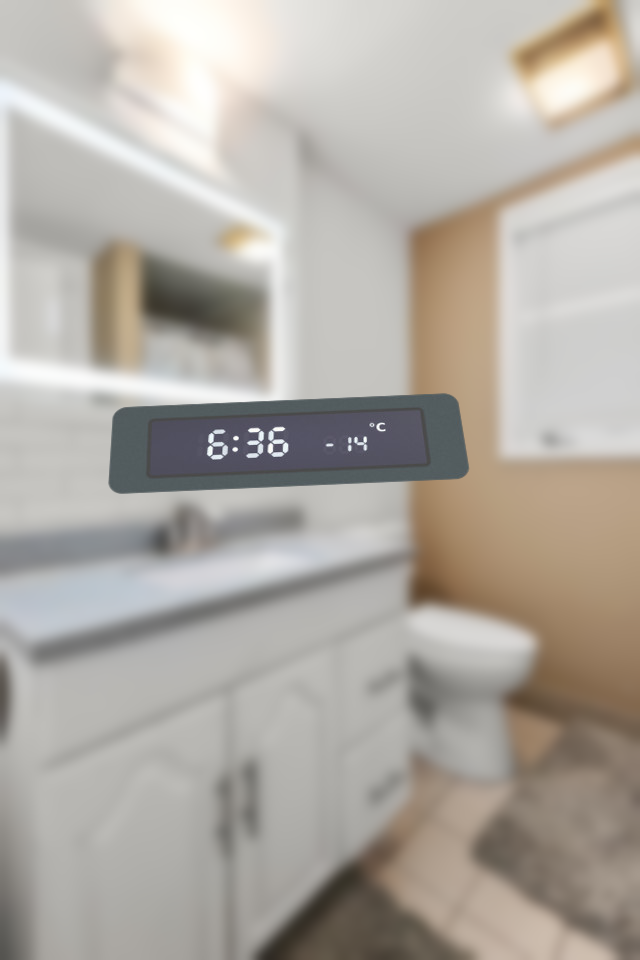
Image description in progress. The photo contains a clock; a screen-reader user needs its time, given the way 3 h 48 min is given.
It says 6 h 36 min
